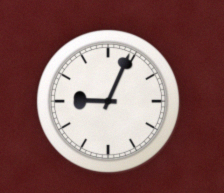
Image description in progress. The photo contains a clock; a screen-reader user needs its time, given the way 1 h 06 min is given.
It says 9 h 04 min
